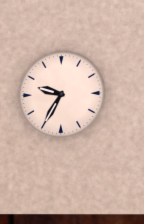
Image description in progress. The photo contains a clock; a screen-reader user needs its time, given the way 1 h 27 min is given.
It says 9 h 35 min
